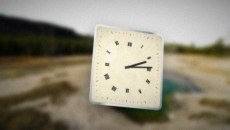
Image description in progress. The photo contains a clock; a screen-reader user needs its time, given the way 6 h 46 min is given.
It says 2 h 14 min
